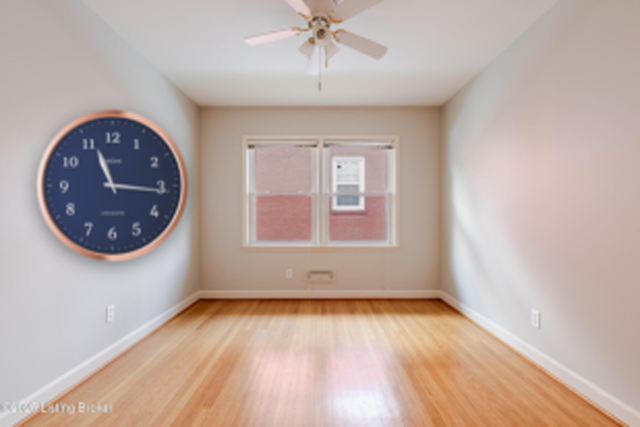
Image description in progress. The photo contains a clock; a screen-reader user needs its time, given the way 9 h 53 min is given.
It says 11 h 16 min
